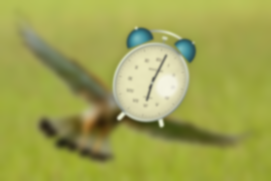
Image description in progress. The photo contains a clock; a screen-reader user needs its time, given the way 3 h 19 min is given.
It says 6 h 02 min
